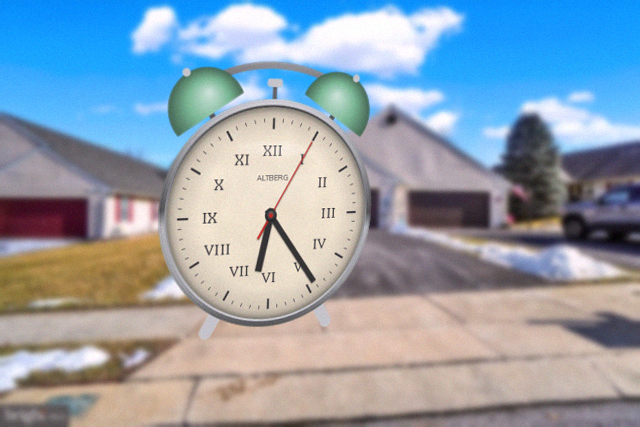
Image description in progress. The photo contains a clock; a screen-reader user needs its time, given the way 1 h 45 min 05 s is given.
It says 6 h 24 min 05 s
